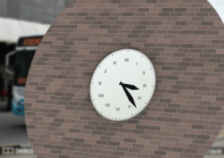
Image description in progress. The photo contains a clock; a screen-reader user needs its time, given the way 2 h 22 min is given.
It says 3 h 23 min
